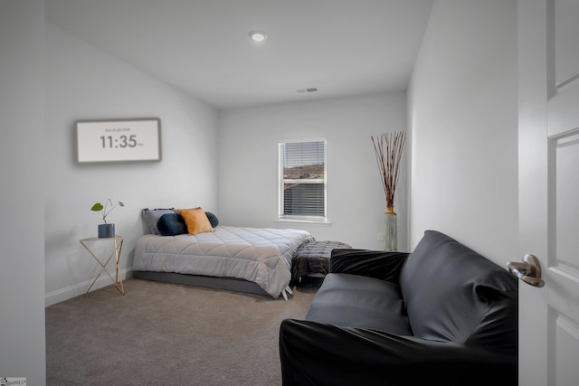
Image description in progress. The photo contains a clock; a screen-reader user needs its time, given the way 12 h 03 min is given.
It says 11 h 35 min
